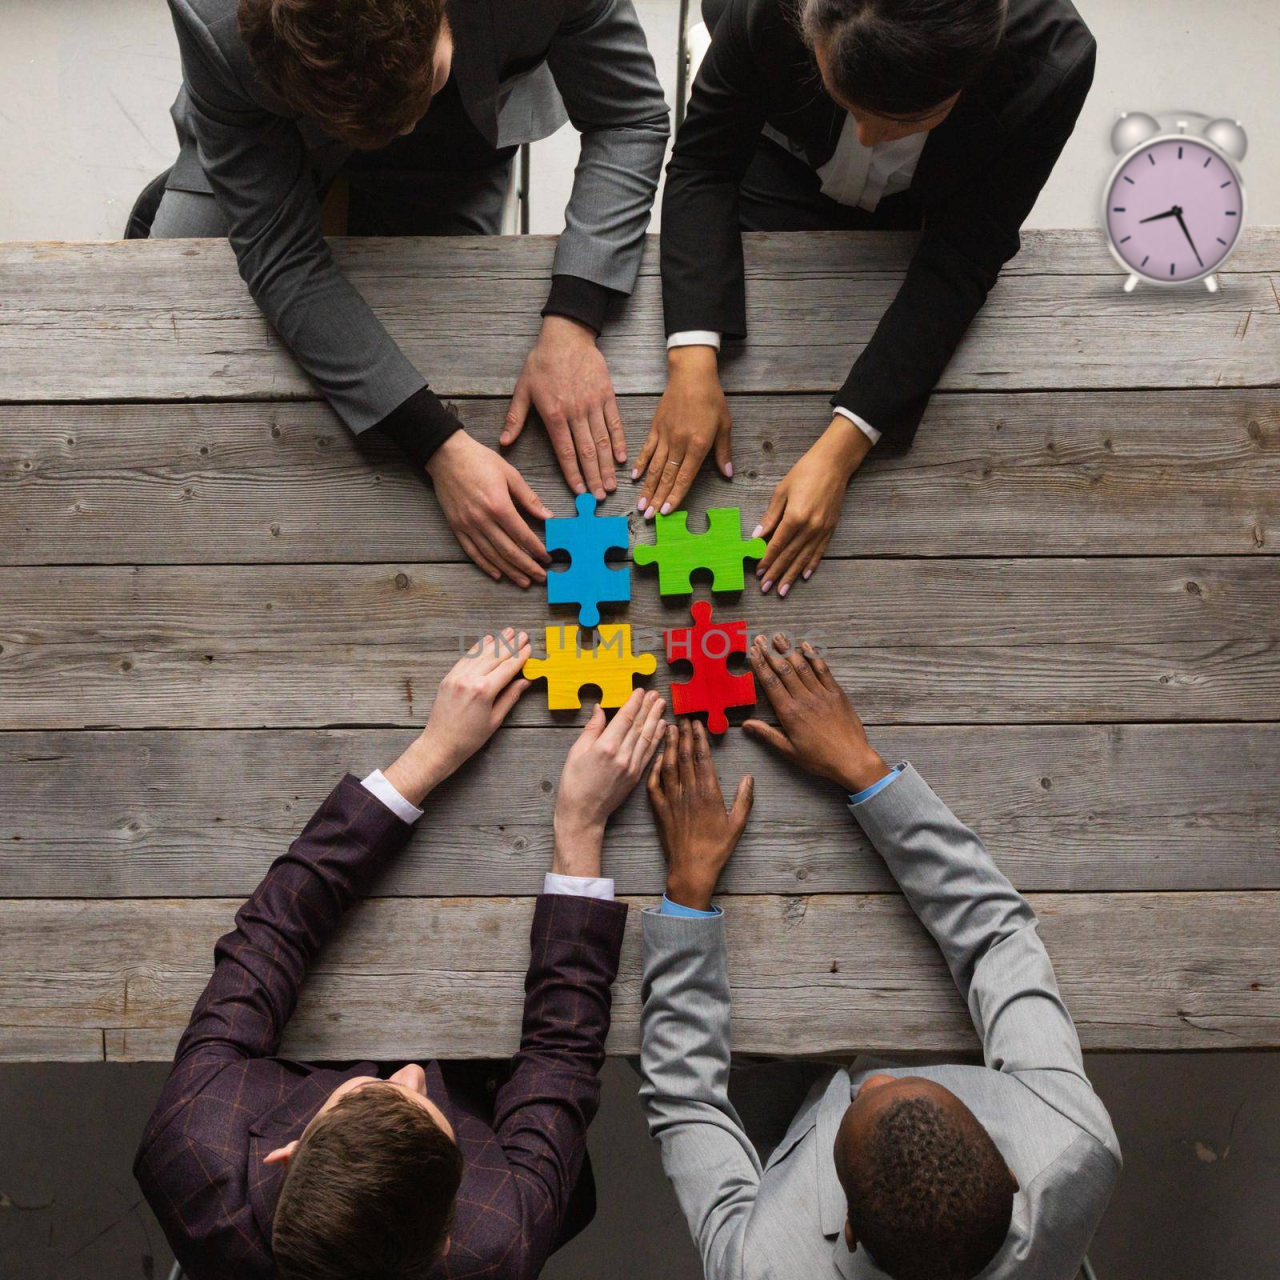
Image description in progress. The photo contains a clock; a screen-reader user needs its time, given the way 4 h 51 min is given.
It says 8 h 25 min
